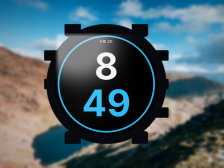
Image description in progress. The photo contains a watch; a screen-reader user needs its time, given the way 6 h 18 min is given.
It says 8 h 49 min
